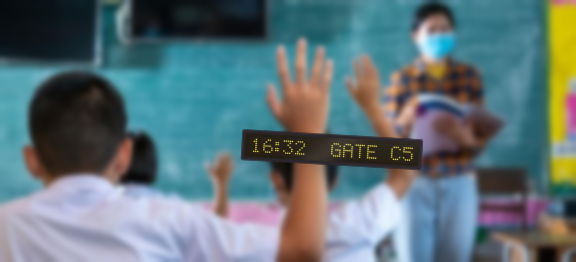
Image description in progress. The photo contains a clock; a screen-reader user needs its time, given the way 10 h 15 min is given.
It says 16 h 32 min
